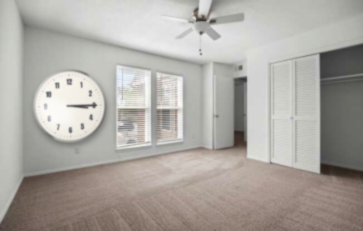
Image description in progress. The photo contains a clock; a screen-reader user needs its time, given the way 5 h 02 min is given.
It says 3 h 15 min
